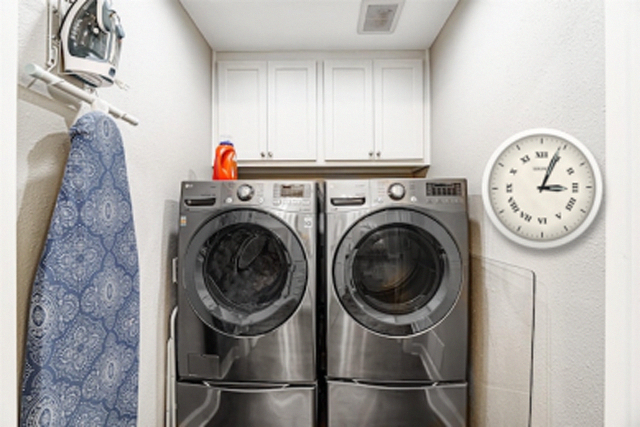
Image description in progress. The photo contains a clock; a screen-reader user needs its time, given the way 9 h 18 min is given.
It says 3 h 04 min
